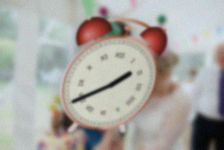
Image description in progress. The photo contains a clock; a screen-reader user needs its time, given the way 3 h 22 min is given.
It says 1 h 40 min
